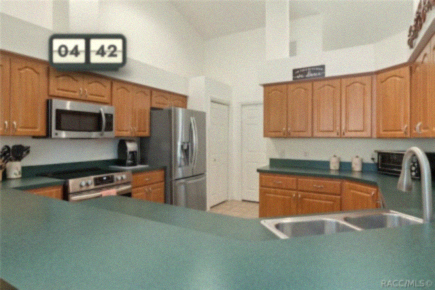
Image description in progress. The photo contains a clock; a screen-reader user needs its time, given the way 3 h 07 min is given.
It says 4 h 42 min
